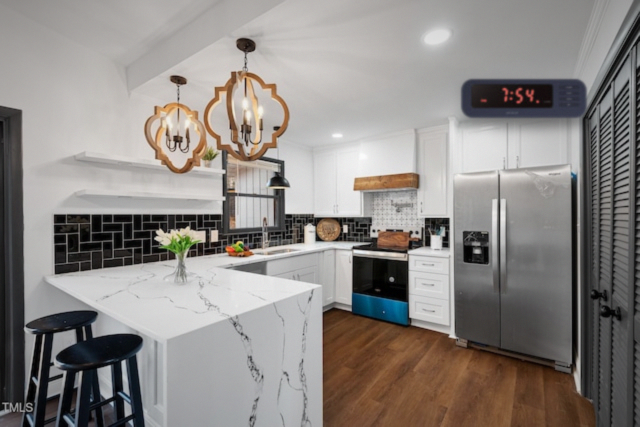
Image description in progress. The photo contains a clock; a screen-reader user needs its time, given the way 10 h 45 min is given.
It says 7 h 54 min
